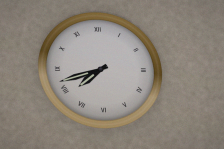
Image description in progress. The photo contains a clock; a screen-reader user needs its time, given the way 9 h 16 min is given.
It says 7 h 42 min
